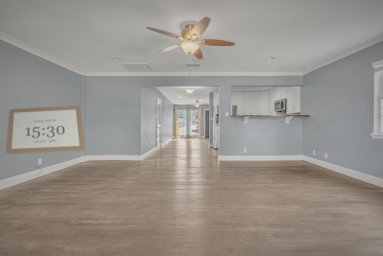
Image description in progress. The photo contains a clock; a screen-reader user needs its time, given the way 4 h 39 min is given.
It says 15 h 30 min
